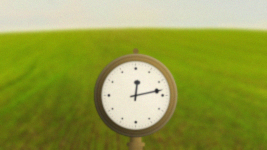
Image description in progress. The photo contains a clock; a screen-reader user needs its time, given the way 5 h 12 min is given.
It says 12 h 13 min
